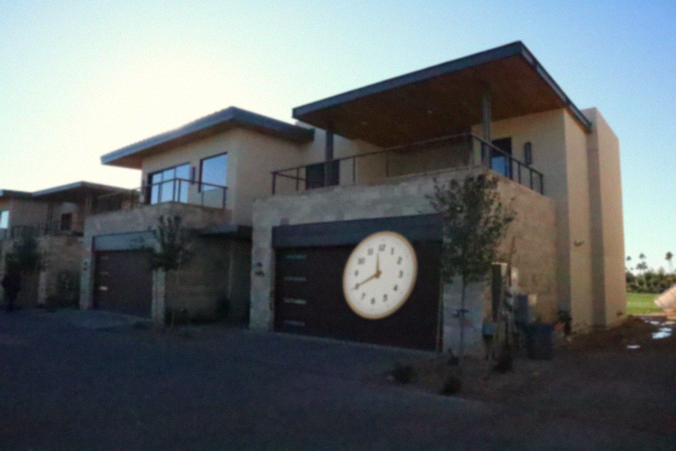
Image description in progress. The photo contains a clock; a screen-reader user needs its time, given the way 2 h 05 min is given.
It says 11 h 40 min
